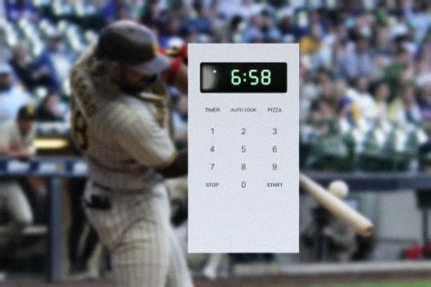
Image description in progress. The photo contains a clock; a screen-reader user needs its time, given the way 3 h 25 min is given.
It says 6 h 58 min
